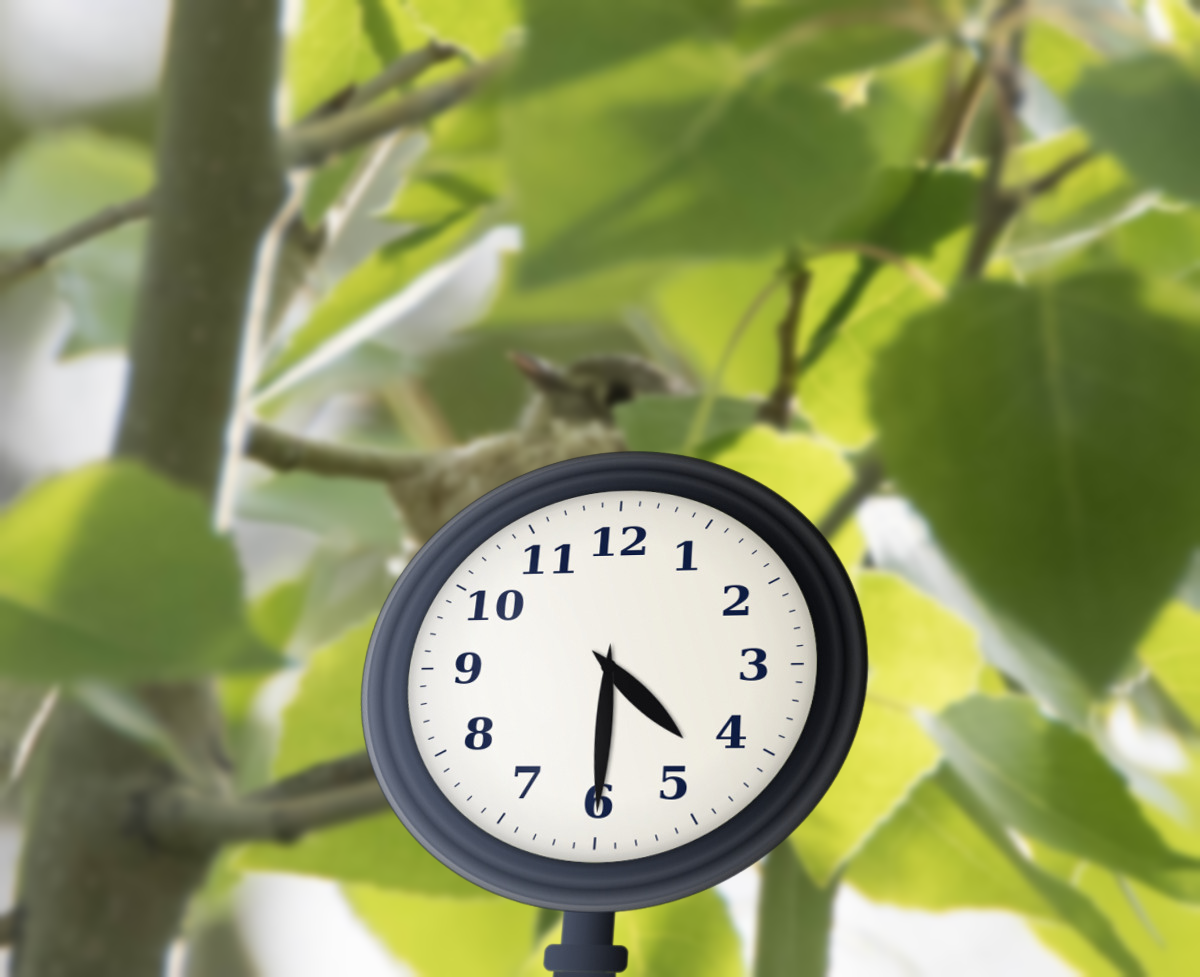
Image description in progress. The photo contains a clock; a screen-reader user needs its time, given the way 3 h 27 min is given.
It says 4 h 30 min
